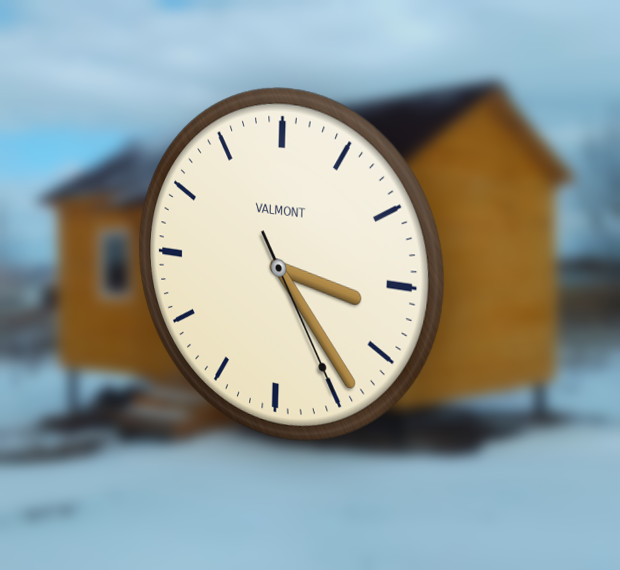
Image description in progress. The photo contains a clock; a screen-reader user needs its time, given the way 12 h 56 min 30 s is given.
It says 3 h 23 min 25 s
